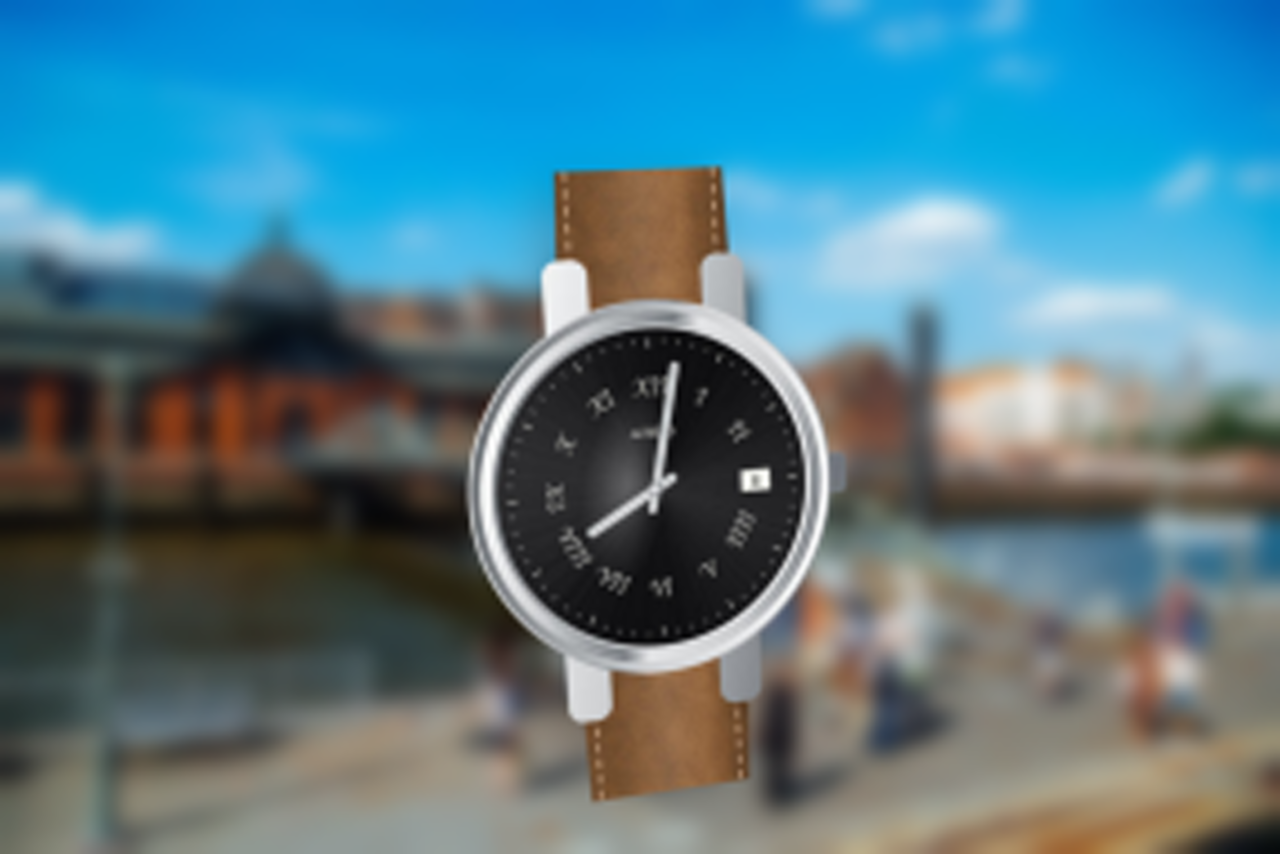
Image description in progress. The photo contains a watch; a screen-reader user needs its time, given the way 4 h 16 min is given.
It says 8 h 02 min
